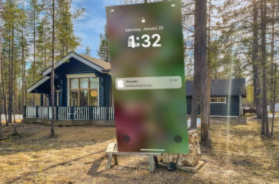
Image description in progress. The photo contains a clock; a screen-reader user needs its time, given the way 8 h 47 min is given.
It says 1 h 32 min
